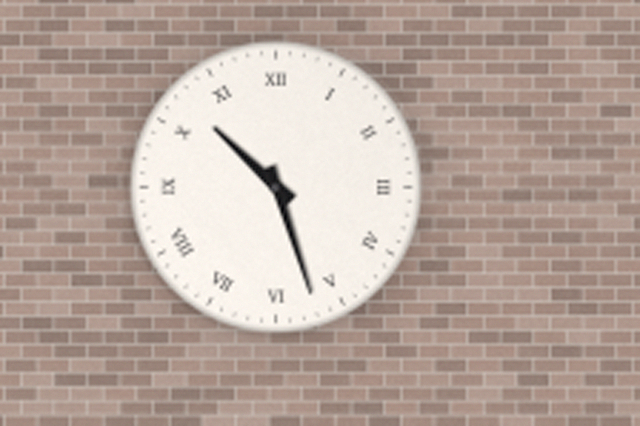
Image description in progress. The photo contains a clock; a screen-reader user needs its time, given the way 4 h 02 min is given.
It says 10 h 27 min
